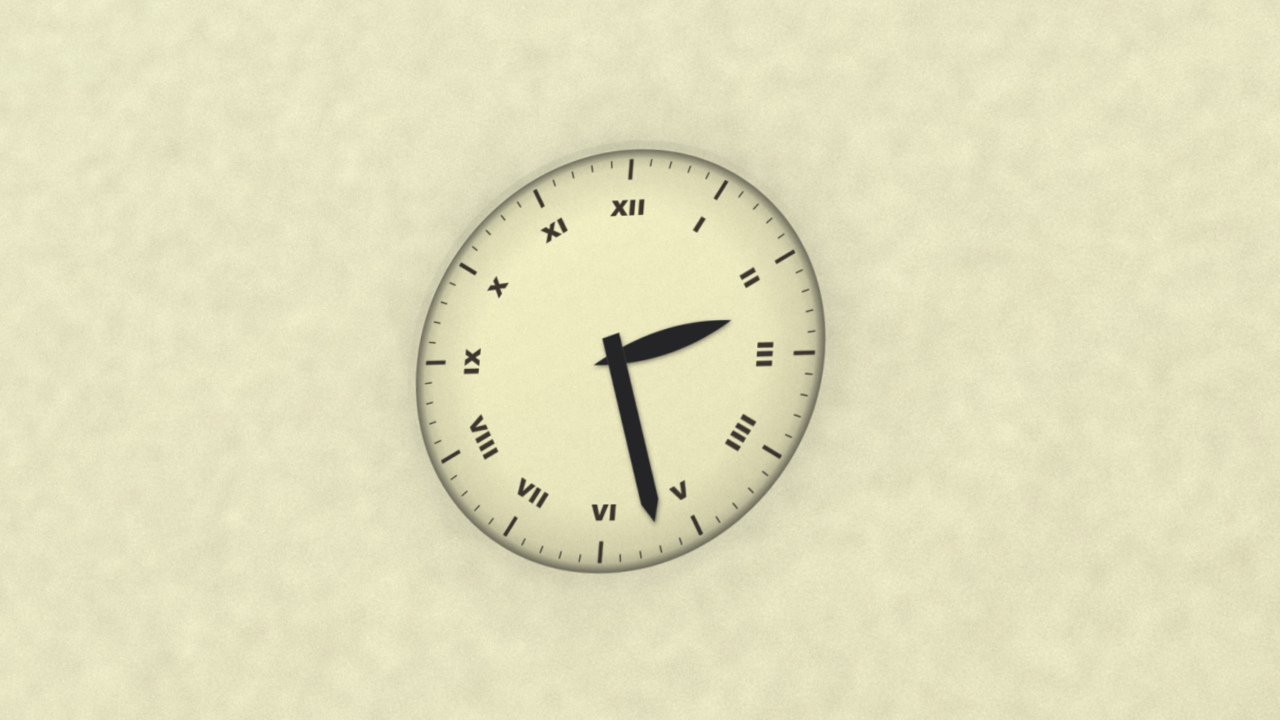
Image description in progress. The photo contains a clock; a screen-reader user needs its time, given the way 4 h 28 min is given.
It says 2 h 27 min
